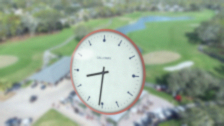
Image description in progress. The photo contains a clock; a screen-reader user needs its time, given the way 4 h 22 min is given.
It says 8 h 31 min
